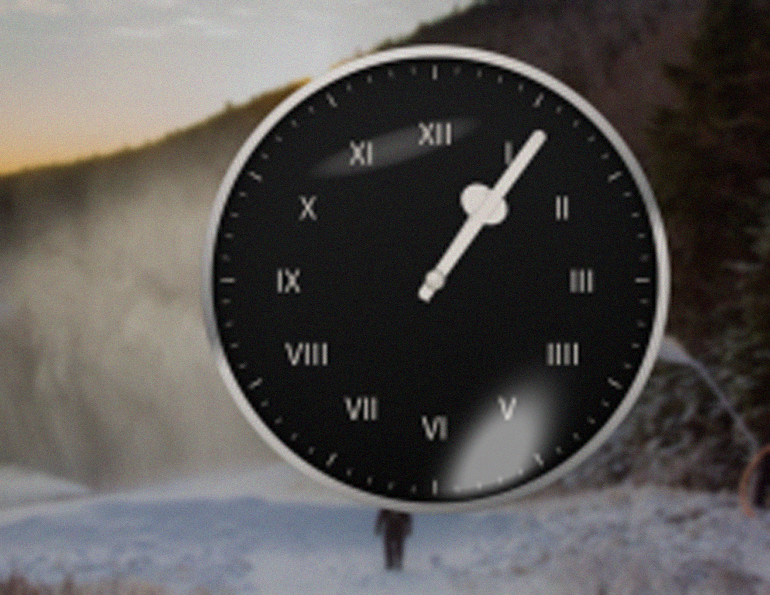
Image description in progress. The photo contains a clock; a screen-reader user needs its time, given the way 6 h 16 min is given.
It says 1 h 06 min
